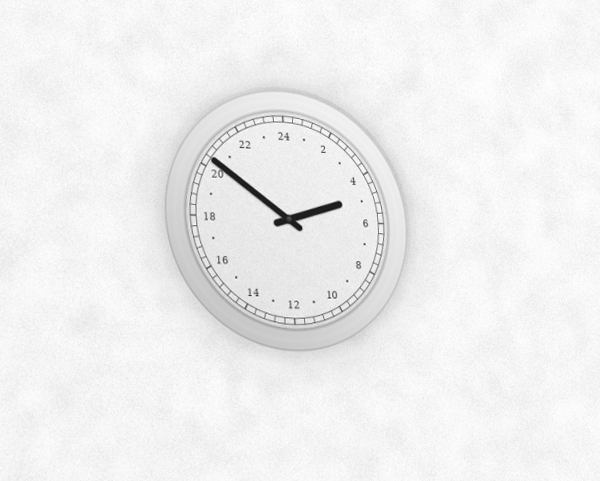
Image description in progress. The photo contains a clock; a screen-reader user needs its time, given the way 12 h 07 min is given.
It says 4 h 51 min
